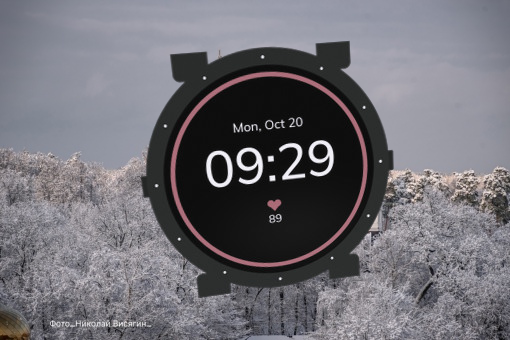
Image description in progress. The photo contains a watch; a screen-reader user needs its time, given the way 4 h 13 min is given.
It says 9 h 29 min
